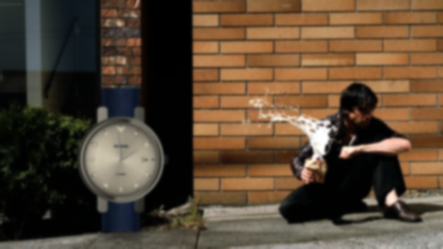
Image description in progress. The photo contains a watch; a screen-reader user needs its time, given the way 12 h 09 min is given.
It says 1 h 59 min
